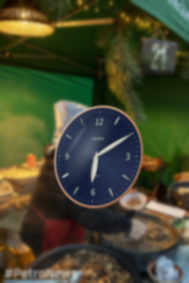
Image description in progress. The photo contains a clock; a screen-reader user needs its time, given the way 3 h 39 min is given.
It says 6 h 10 min
